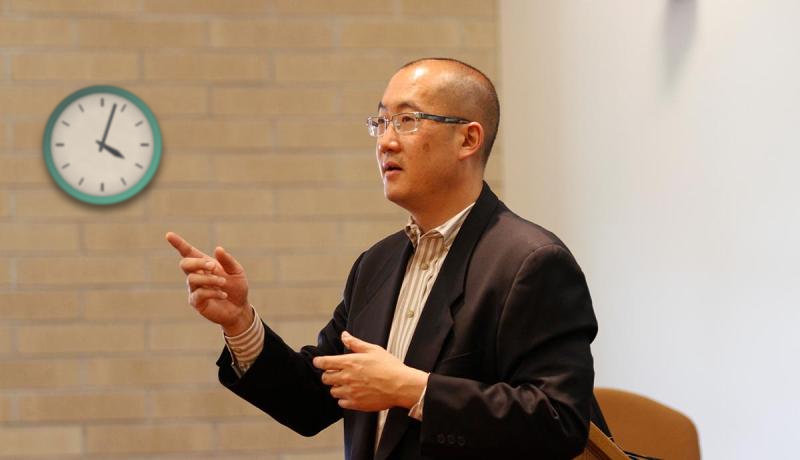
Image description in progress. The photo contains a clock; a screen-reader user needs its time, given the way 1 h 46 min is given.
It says 4 h 03 min
